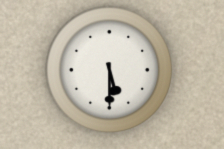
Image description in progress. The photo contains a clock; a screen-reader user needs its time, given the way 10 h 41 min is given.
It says 5 h 30 min
